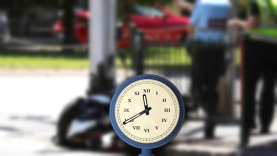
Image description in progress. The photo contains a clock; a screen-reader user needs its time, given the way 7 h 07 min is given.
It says 11 h 40 min
